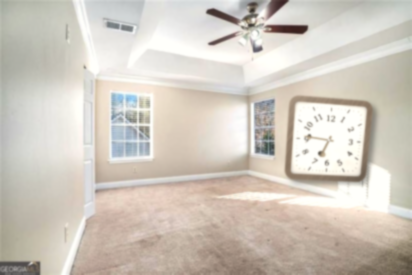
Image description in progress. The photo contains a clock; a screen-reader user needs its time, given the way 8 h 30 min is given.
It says 6 h 46 min
